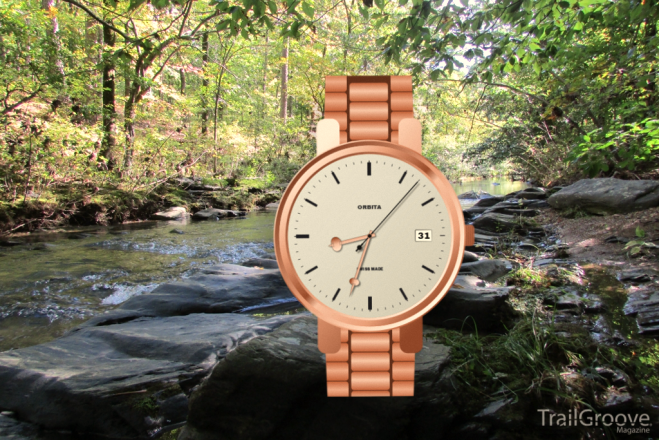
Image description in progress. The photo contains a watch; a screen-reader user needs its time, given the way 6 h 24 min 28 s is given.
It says 8 h 33 min 07 s
